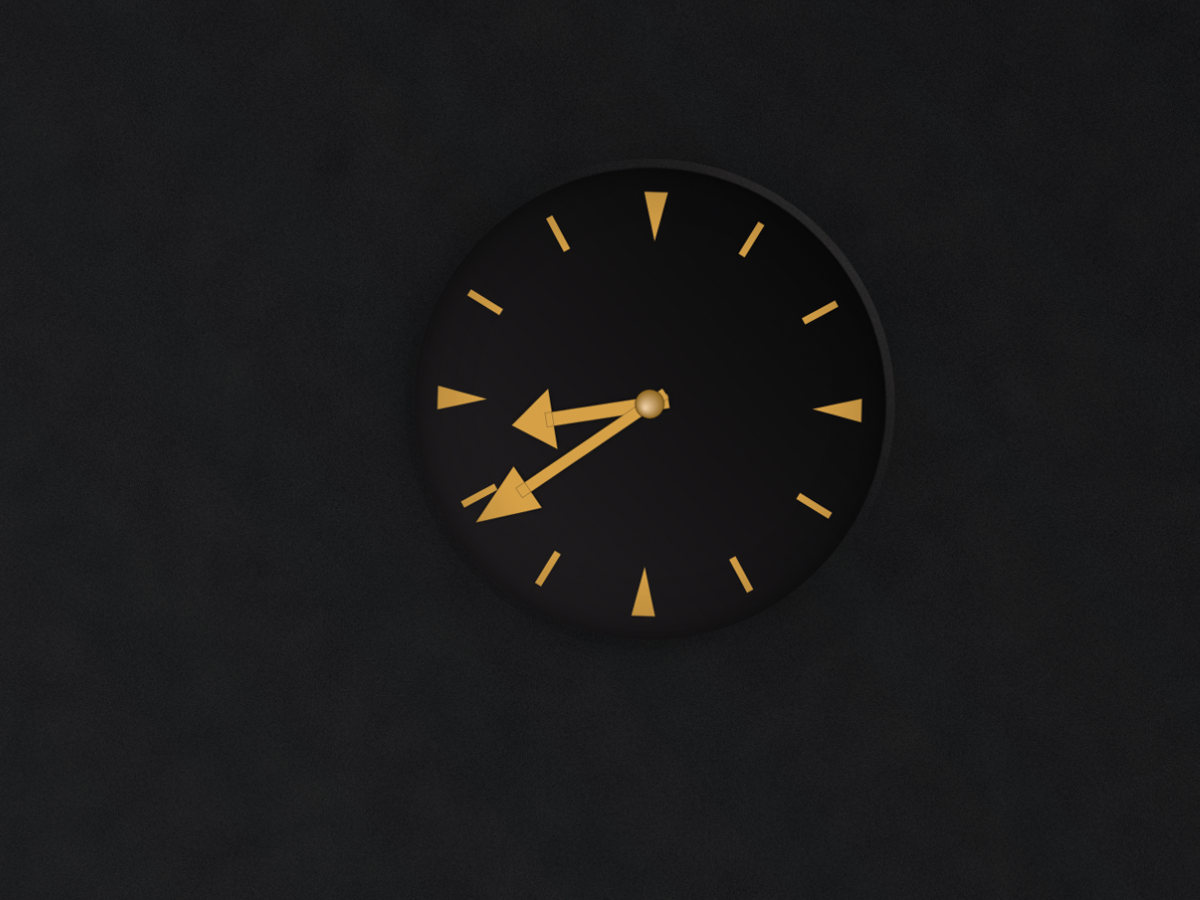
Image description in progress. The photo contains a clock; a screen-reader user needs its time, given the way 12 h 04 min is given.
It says 8 h 39 min
